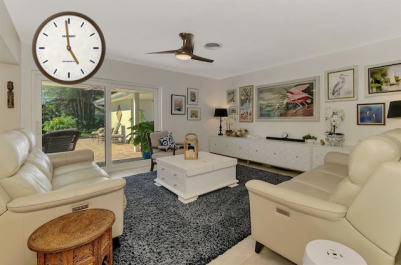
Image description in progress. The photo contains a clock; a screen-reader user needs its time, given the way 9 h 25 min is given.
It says 4 h 59 min
